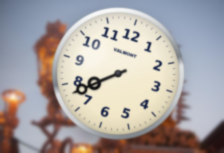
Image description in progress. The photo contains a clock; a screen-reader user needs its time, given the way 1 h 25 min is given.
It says 7 h 38 min
